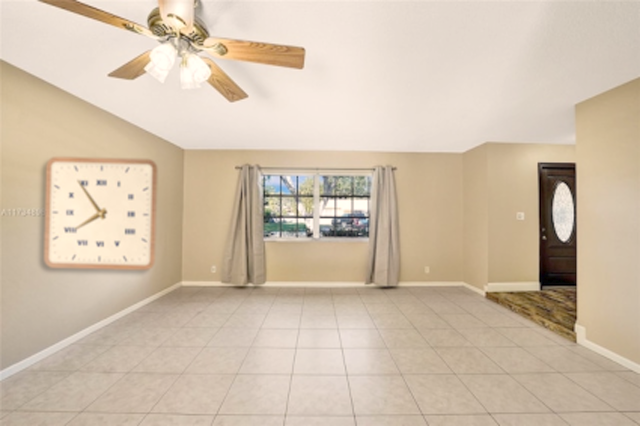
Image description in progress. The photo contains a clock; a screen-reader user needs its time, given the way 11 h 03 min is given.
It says 7 h 54 min
